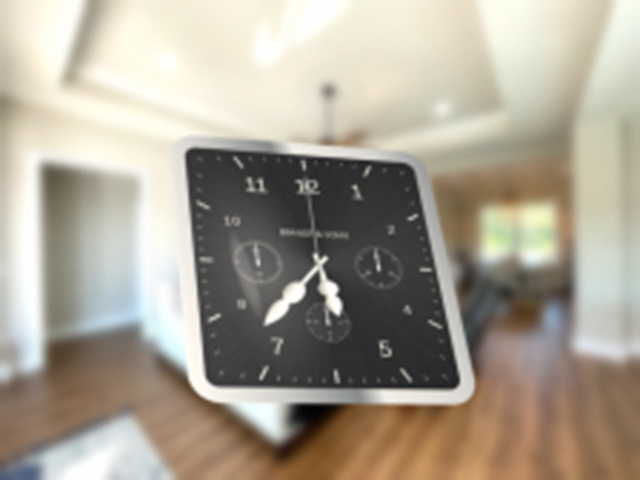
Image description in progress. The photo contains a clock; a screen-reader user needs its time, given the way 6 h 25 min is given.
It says 5 h 37 min
